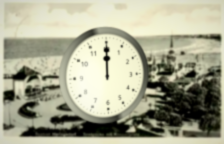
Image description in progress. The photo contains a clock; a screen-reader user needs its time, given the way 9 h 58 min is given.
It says 12 h 00 min
